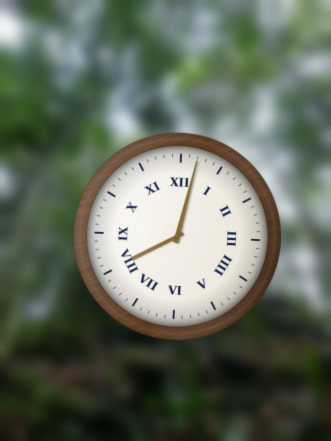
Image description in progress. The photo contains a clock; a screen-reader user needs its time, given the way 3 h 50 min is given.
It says 8 h 02 min
